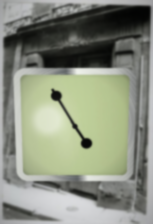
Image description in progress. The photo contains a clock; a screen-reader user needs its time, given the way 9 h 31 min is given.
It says 4 h 55 min
